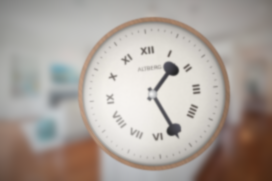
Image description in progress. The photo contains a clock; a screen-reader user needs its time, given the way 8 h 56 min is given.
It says 1 h 26 min
